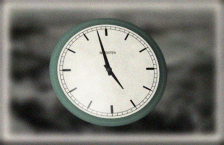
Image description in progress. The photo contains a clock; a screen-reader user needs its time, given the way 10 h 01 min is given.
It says 4 h 58 min
